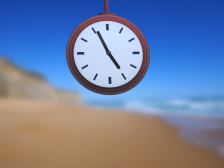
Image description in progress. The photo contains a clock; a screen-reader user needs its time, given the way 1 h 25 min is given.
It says 4 h 56 min
